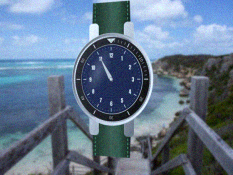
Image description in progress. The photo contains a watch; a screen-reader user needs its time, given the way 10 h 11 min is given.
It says 10 h 55 min
